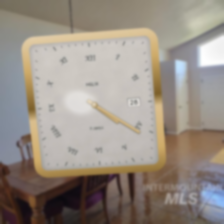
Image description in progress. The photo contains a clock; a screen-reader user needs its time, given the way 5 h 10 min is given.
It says 4 h 21 min
